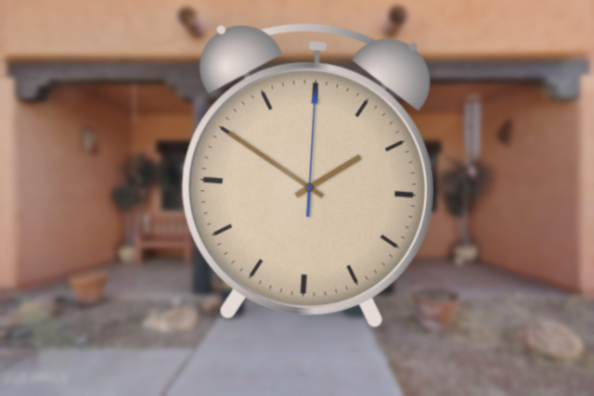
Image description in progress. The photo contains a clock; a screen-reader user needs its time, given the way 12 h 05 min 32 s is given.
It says 1 h 50 min 00 s
